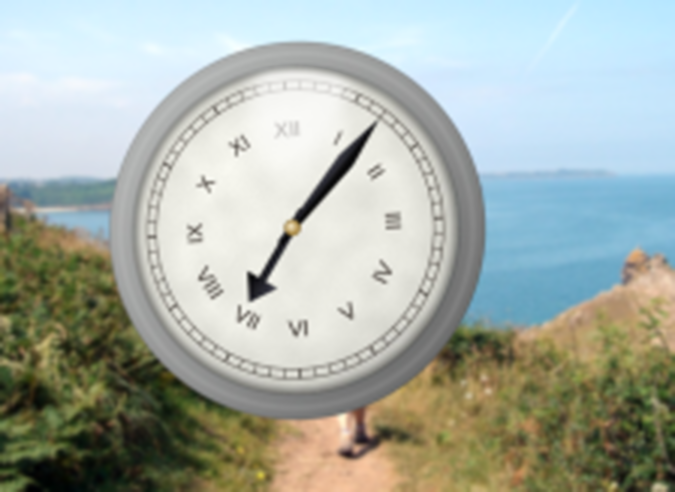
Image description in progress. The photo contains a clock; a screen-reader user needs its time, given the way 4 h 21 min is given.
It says 7 h 07 min
